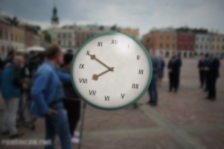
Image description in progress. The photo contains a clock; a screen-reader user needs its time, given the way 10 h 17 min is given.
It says 7 h 50 min
